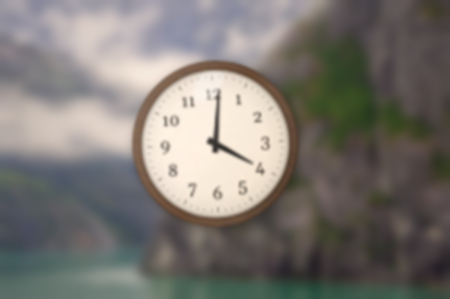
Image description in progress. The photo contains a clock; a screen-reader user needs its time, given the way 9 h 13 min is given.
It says 4 h 01 min
